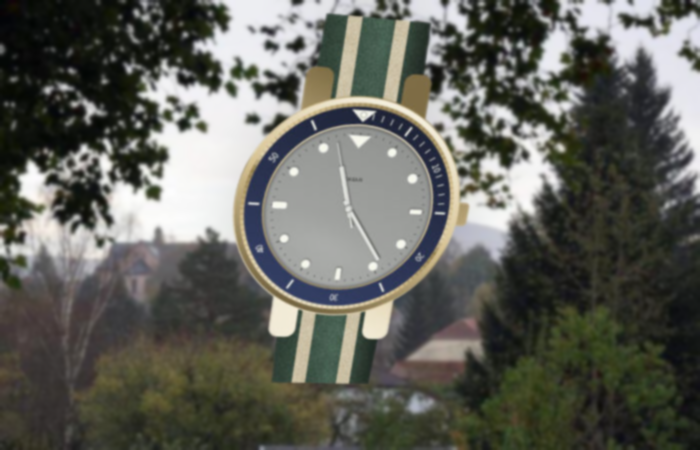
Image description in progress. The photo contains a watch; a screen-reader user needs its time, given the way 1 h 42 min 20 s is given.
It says 11 h 23 min 57 s
